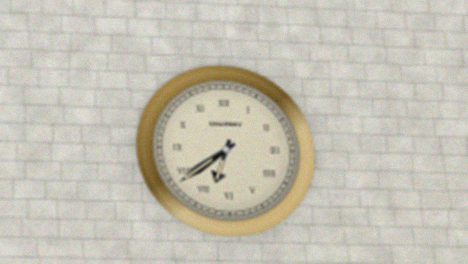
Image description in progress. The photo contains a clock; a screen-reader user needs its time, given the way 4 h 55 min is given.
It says 6 h 39 min
